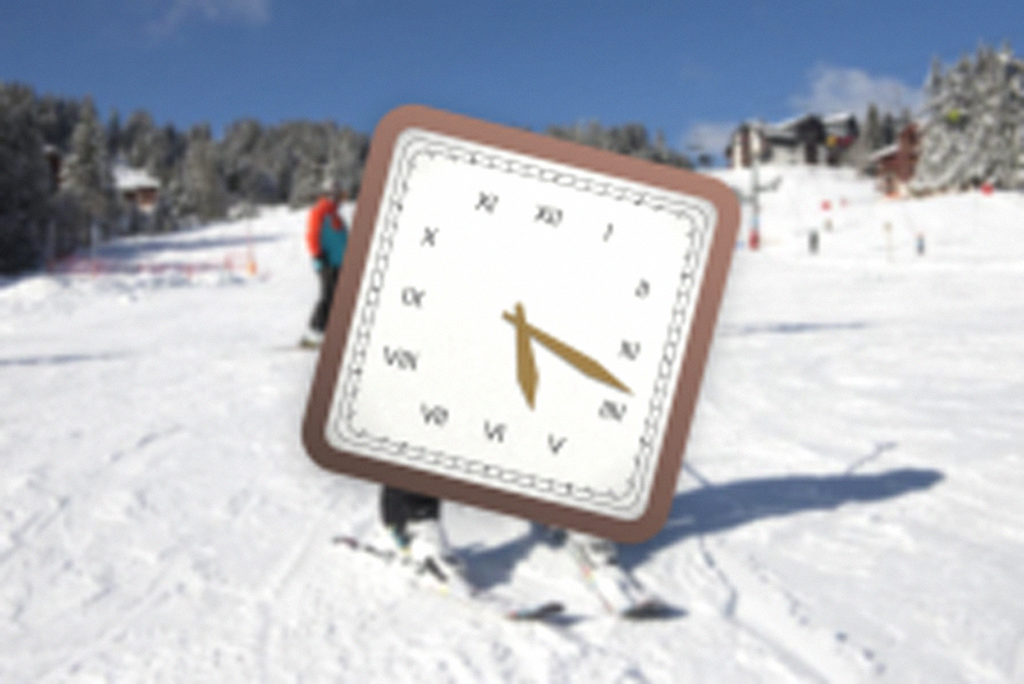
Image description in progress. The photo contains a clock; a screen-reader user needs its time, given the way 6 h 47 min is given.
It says 5 h 18 min
